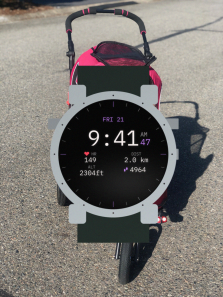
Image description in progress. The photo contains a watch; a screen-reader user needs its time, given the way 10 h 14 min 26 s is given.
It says 9 h 41 min 47 s
